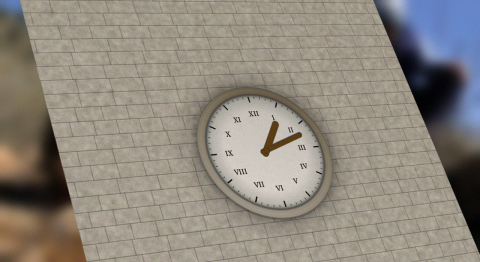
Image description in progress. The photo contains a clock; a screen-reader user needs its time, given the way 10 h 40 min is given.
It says 1 h 12 min
